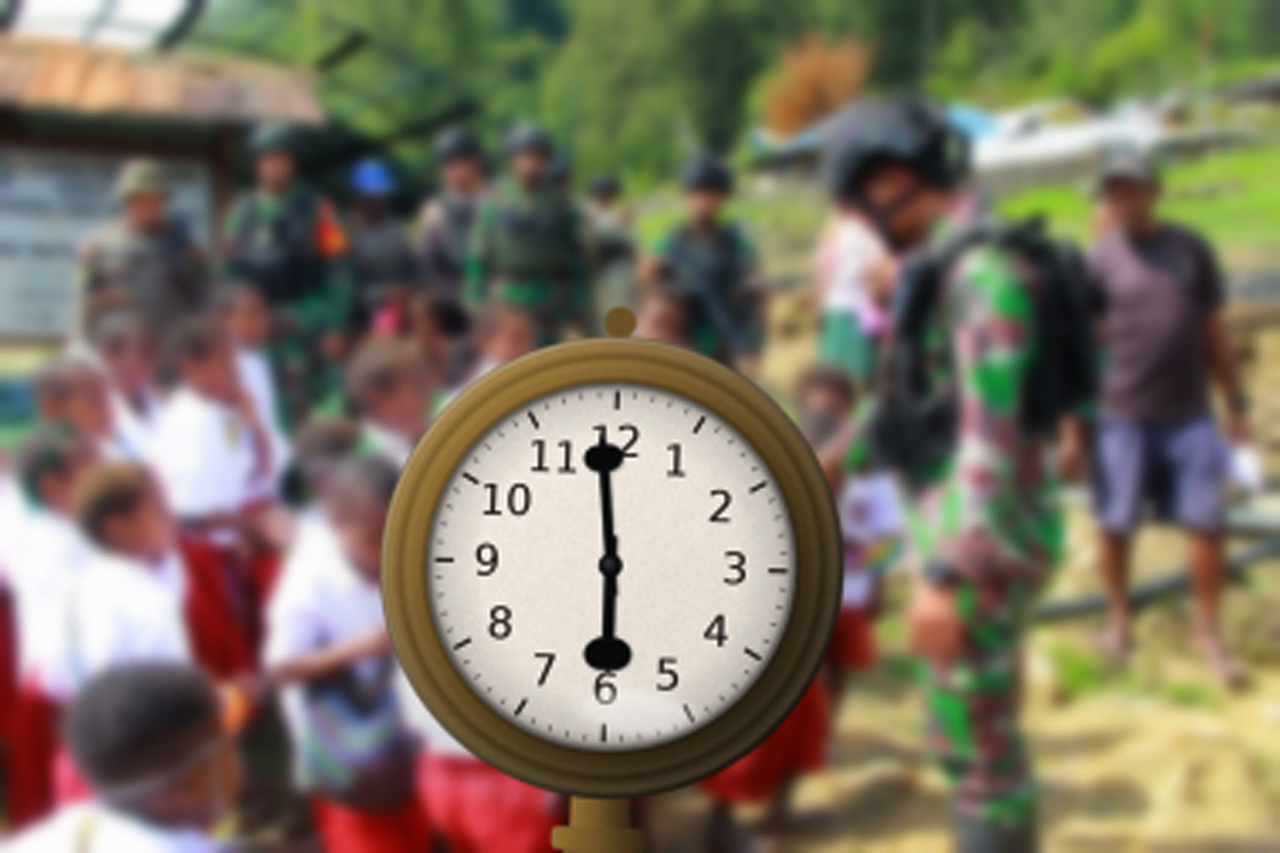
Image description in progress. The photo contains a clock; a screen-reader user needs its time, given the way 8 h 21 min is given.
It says 5 h 59 min
